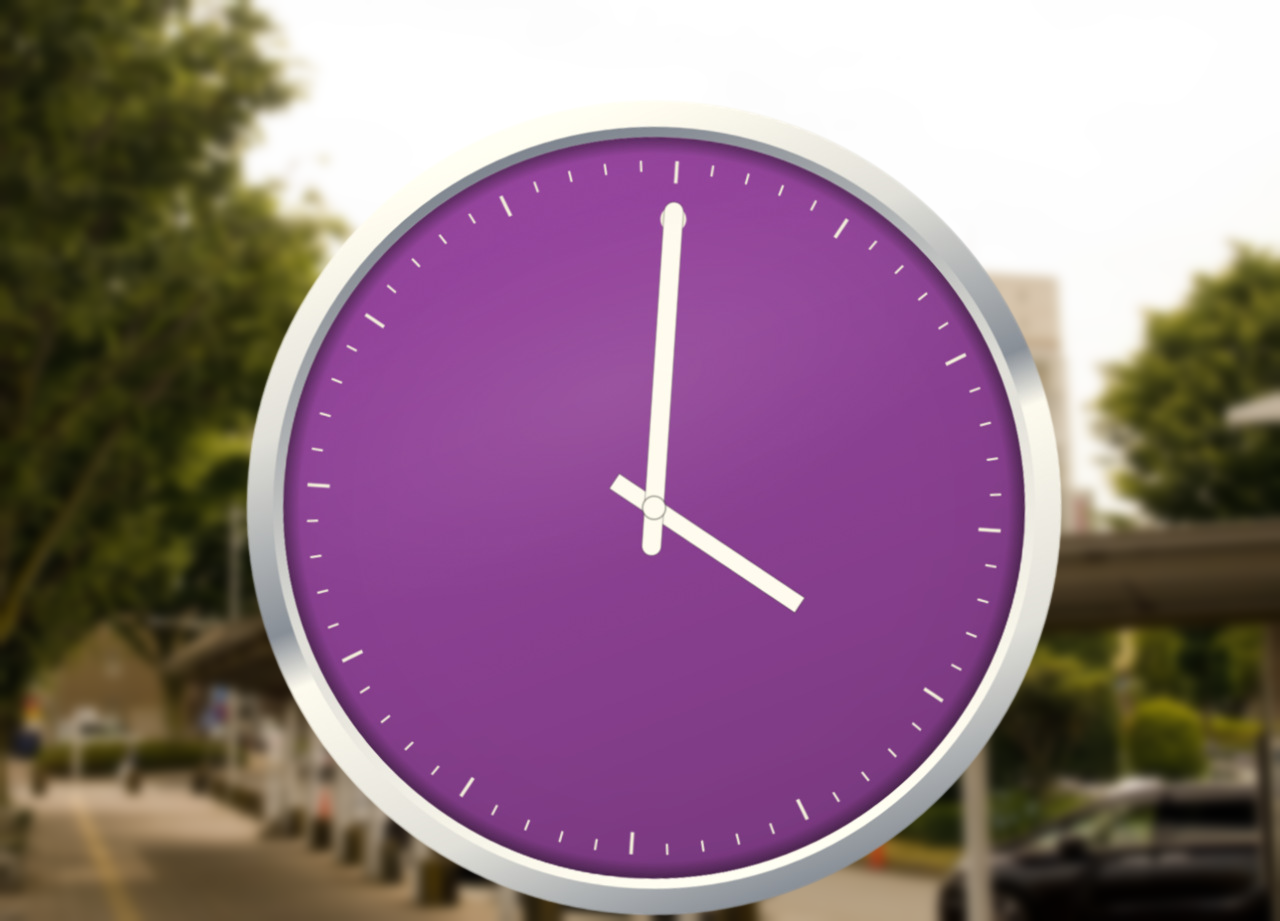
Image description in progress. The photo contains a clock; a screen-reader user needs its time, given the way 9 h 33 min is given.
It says 4 h 00 min
